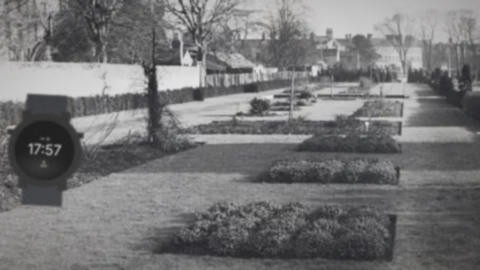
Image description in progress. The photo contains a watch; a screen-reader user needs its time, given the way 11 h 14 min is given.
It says 17 h 57 min
